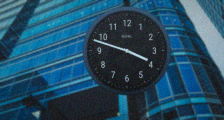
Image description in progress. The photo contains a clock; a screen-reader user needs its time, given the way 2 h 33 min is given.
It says 3 h 48 min
